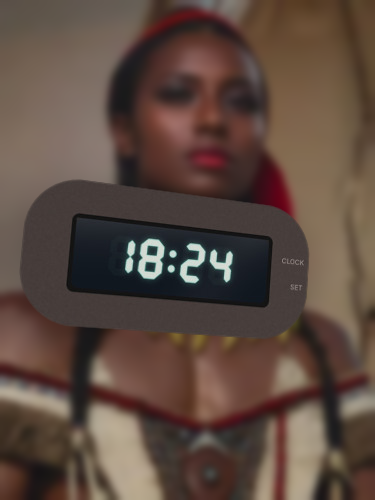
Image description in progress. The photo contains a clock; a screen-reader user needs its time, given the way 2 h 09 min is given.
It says 18 h 24 min
